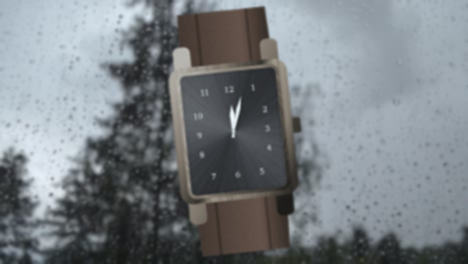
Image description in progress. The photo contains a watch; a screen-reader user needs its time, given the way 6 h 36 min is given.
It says 12 h 03 min
